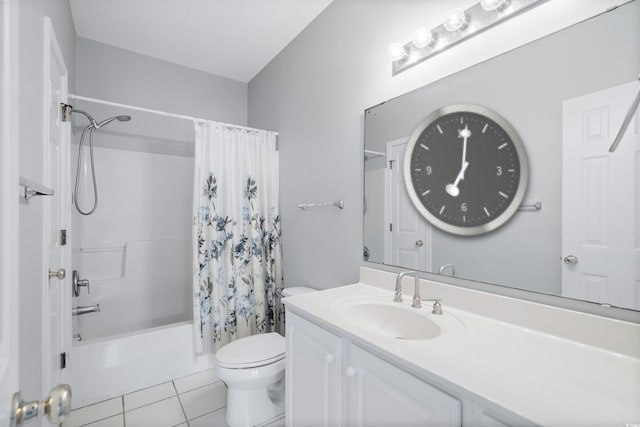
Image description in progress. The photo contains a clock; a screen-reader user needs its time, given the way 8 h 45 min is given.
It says 7 h 01 min
